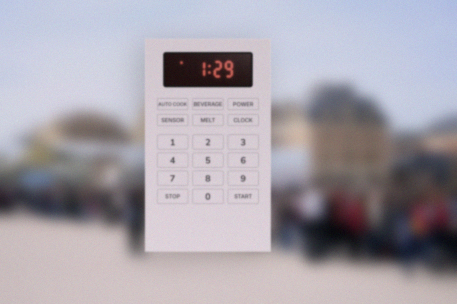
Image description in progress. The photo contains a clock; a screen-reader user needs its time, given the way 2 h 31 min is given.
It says 1 h 29 min
